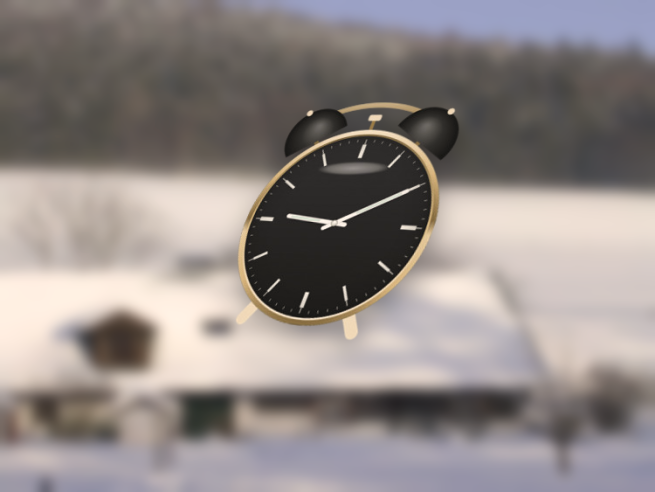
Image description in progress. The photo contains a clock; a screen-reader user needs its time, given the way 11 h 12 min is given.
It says 9 h 10 min
